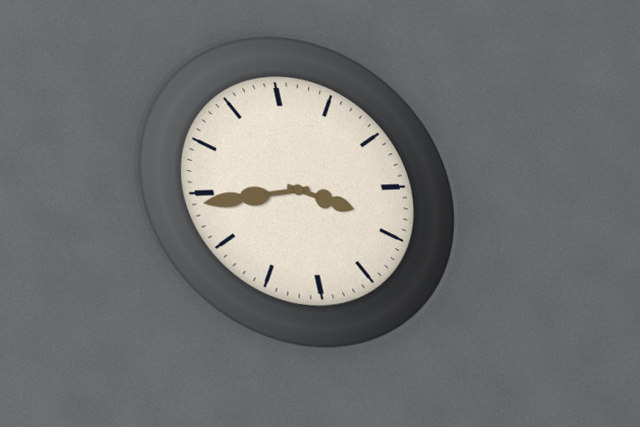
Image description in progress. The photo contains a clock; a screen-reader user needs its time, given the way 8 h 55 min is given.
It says 3 h 44 min
